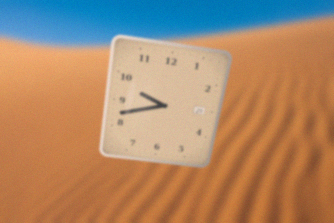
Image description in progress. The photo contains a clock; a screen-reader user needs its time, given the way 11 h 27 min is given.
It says 9 h 42 min
